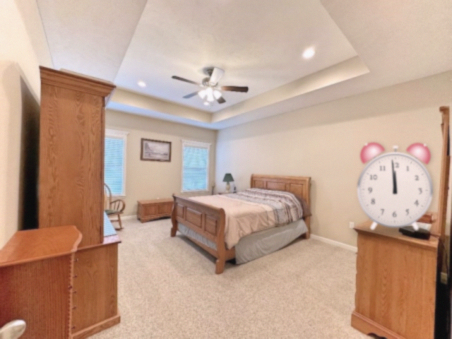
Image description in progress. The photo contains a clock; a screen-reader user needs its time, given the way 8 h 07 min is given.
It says 11 h 59 min
